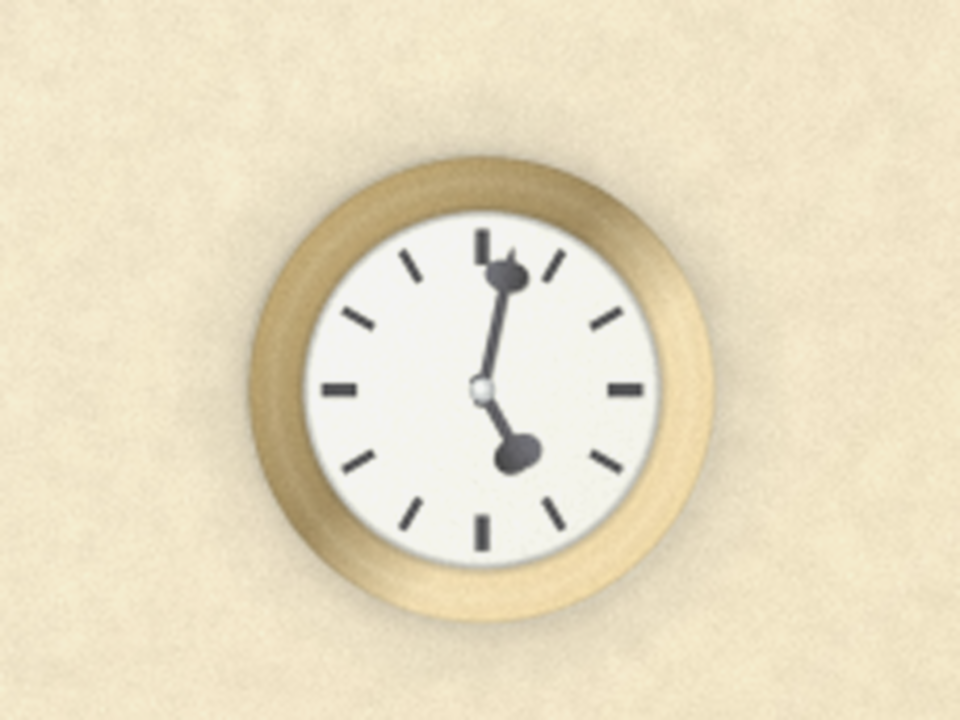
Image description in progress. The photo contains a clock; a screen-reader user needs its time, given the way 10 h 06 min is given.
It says 5 h 02 min
